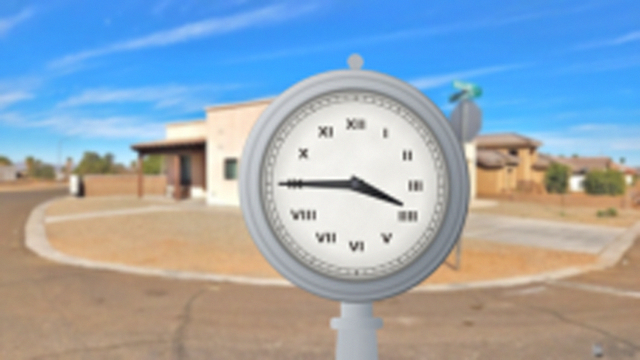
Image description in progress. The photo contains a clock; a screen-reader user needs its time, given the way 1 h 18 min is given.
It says 3 h 45 min
